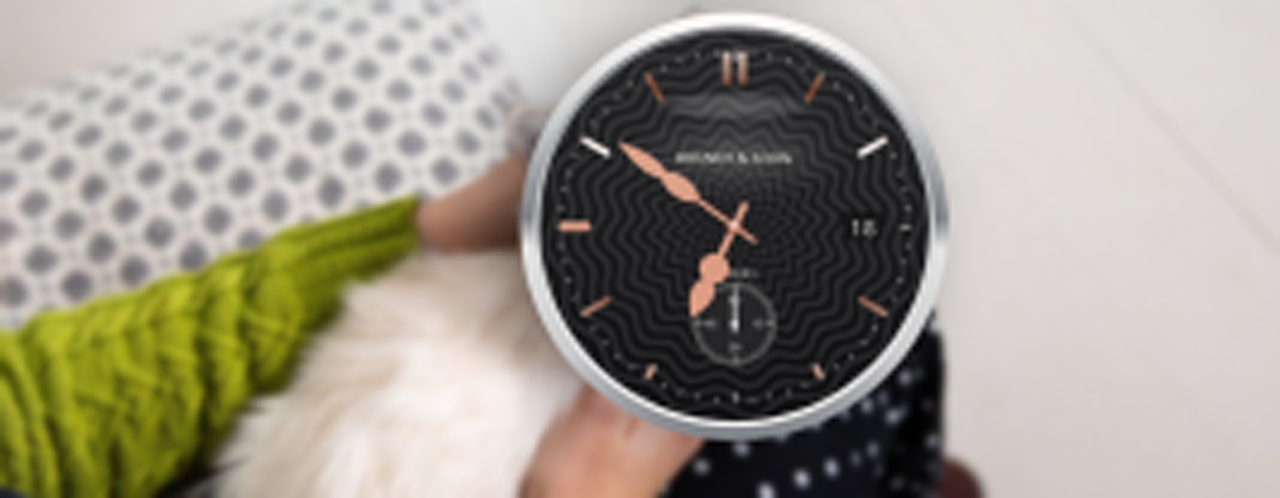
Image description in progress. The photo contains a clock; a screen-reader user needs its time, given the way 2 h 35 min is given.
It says 6 h 51 min
